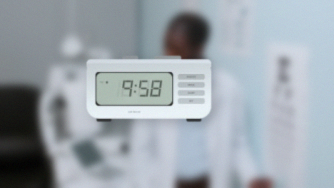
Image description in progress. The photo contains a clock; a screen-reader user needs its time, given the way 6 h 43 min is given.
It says 9 h 58 min
